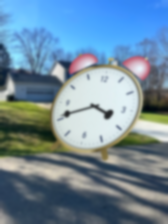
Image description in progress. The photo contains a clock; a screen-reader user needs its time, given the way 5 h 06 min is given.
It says 3 h 41 min
